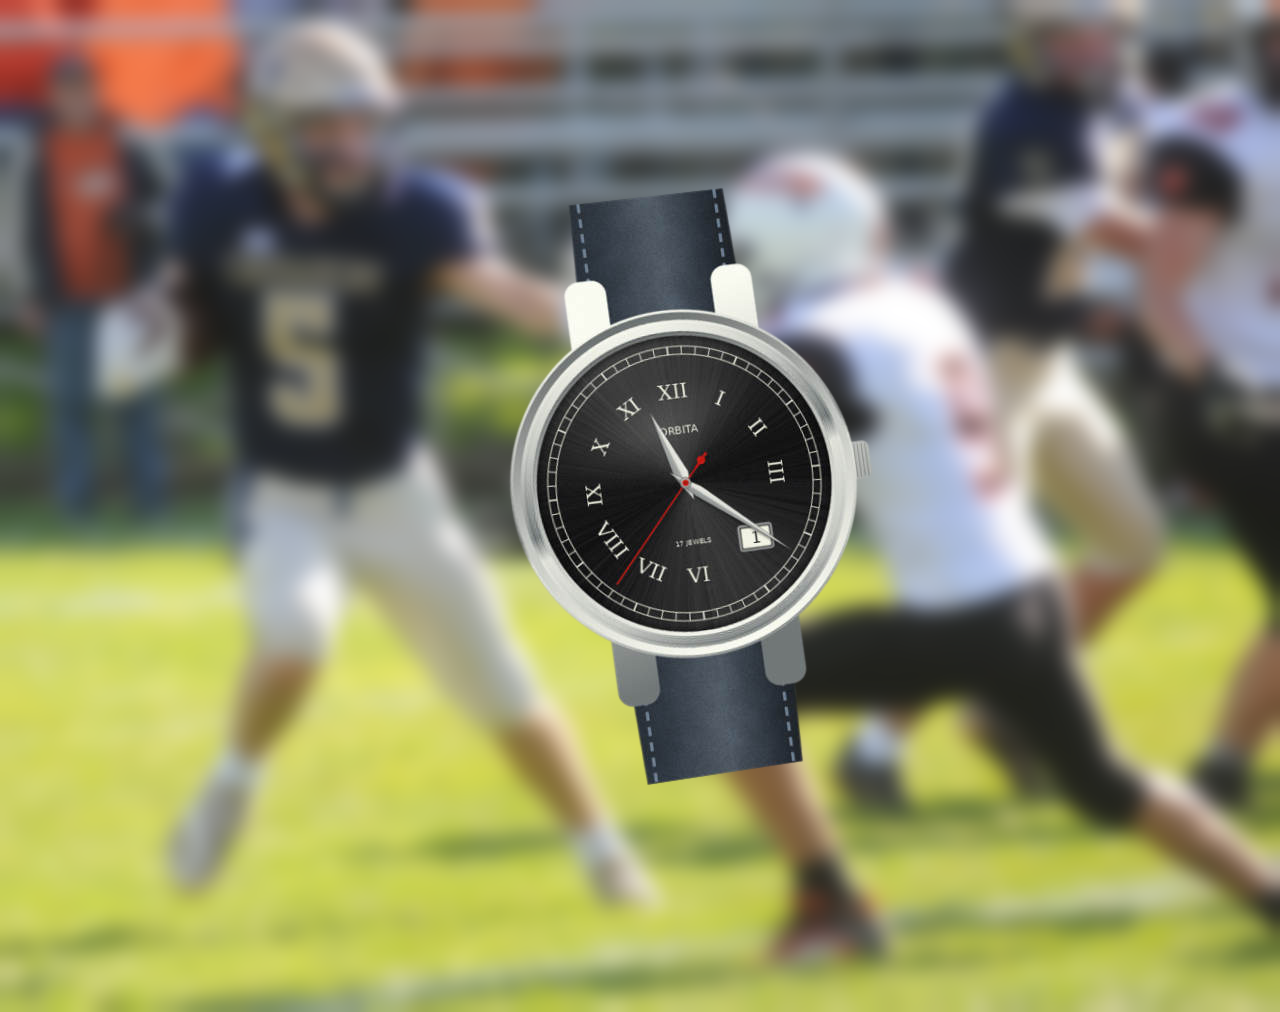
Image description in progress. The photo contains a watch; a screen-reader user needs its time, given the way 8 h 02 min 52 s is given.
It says 11 h 21 min 37 s
